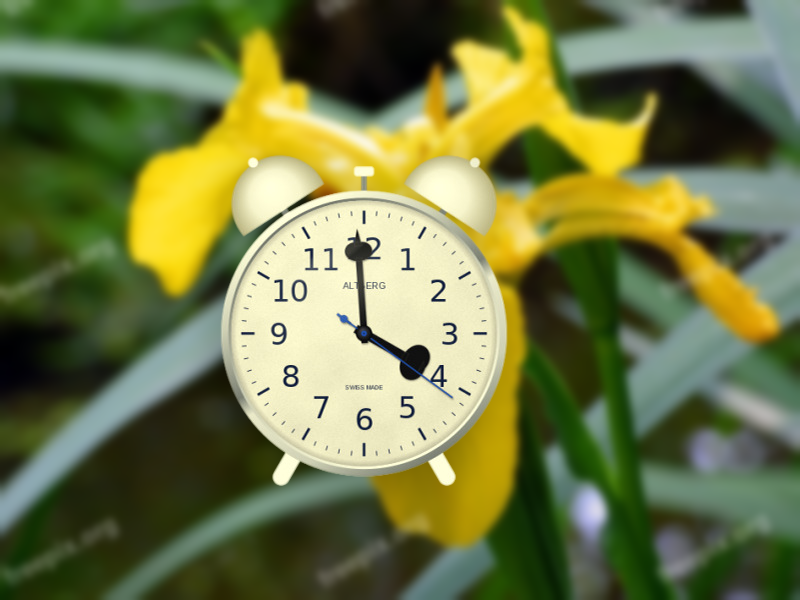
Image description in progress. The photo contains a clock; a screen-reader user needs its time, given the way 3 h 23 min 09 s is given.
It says 3 h 59 min 21 s
